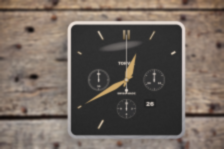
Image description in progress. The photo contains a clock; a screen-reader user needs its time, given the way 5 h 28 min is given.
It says 12 h 40 min
